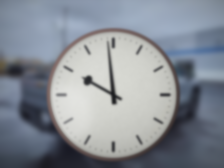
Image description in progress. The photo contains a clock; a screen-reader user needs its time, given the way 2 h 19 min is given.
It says 9 h 59 min
